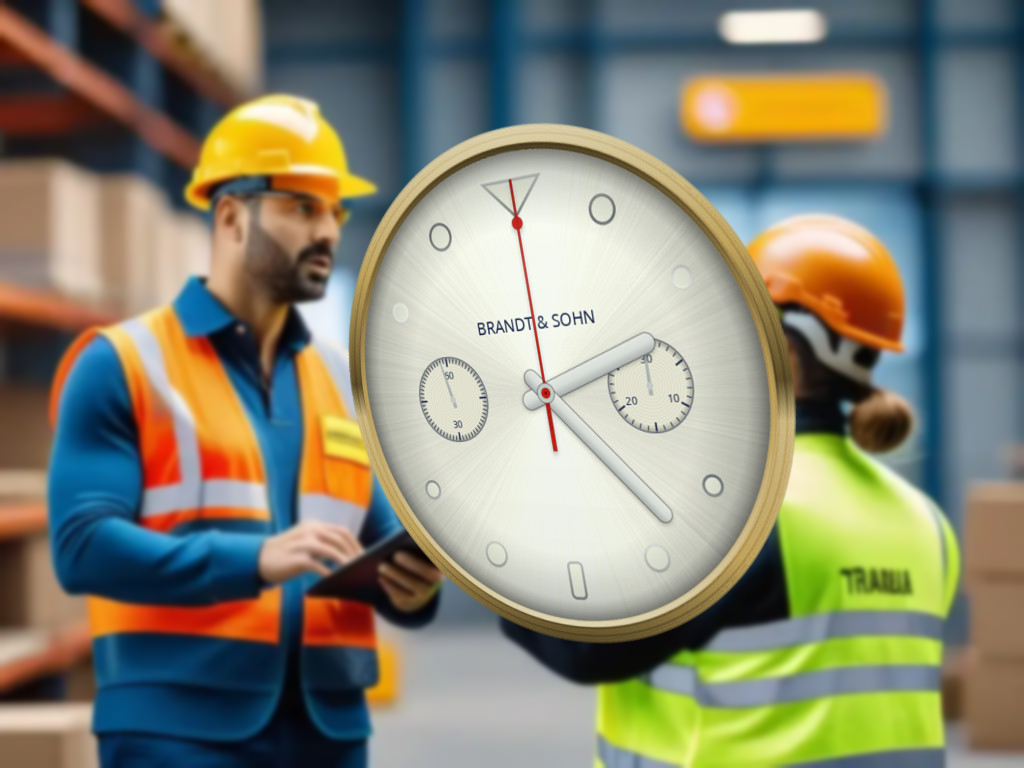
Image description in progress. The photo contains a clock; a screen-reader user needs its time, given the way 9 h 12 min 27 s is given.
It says 2 h 22 min 58 s
